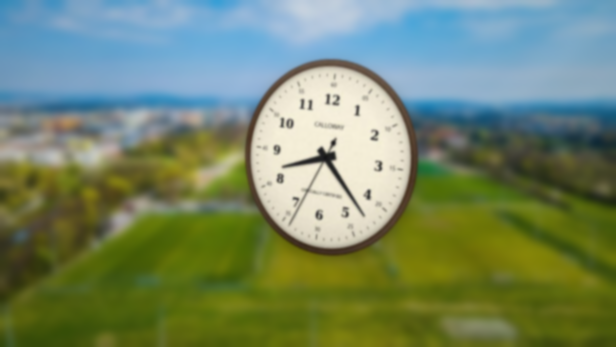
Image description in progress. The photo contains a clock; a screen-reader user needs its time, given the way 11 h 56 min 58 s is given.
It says 8 h 22 min 34 s
